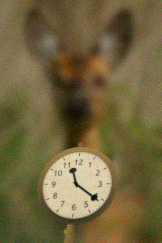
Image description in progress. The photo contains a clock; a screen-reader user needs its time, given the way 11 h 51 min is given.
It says 11 h 21 min
